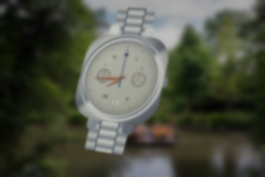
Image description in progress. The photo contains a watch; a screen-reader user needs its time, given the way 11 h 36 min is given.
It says 7 h 44 min
